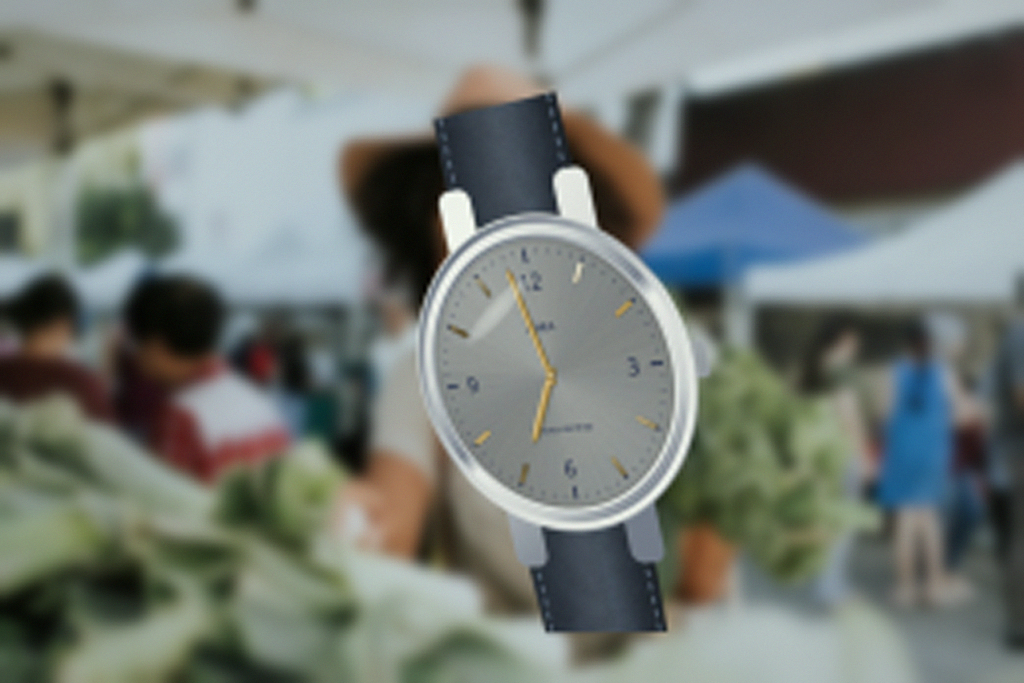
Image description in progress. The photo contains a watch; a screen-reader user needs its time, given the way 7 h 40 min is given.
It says 6 h 58 min
